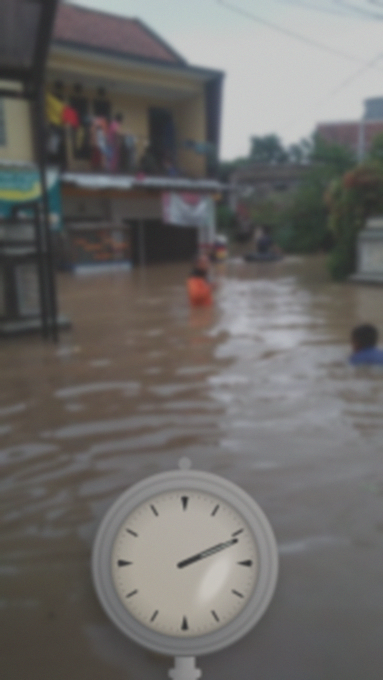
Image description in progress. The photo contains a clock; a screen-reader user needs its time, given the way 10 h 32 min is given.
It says 2 h 11 min
